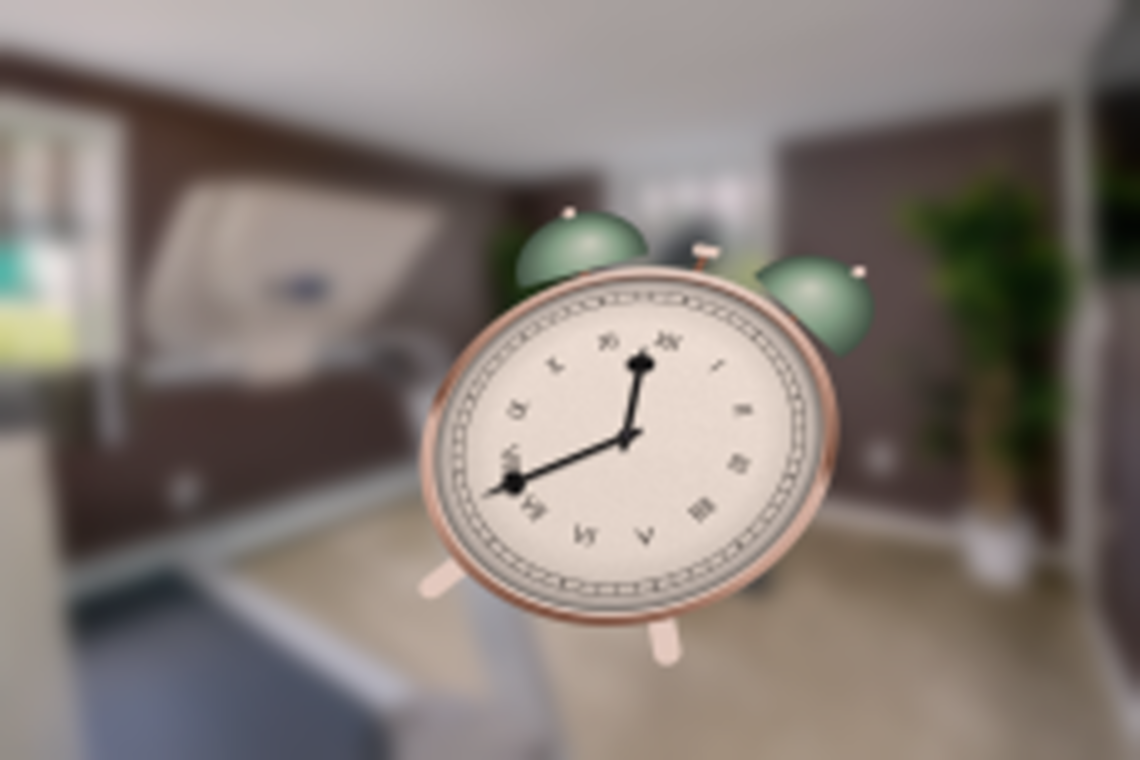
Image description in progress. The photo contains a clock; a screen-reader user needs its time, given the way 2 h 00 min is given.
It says 11 h 38 min
